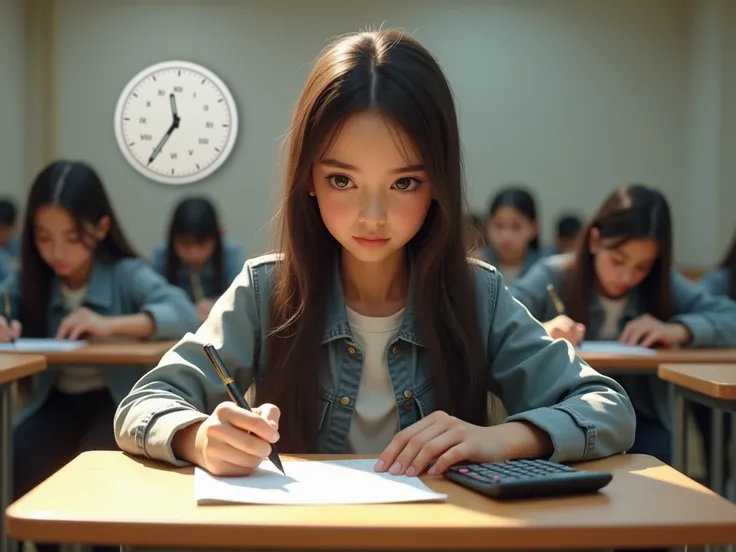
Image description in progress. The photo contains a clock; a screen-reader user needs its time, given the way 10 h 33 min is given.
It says 11 h 35 min
